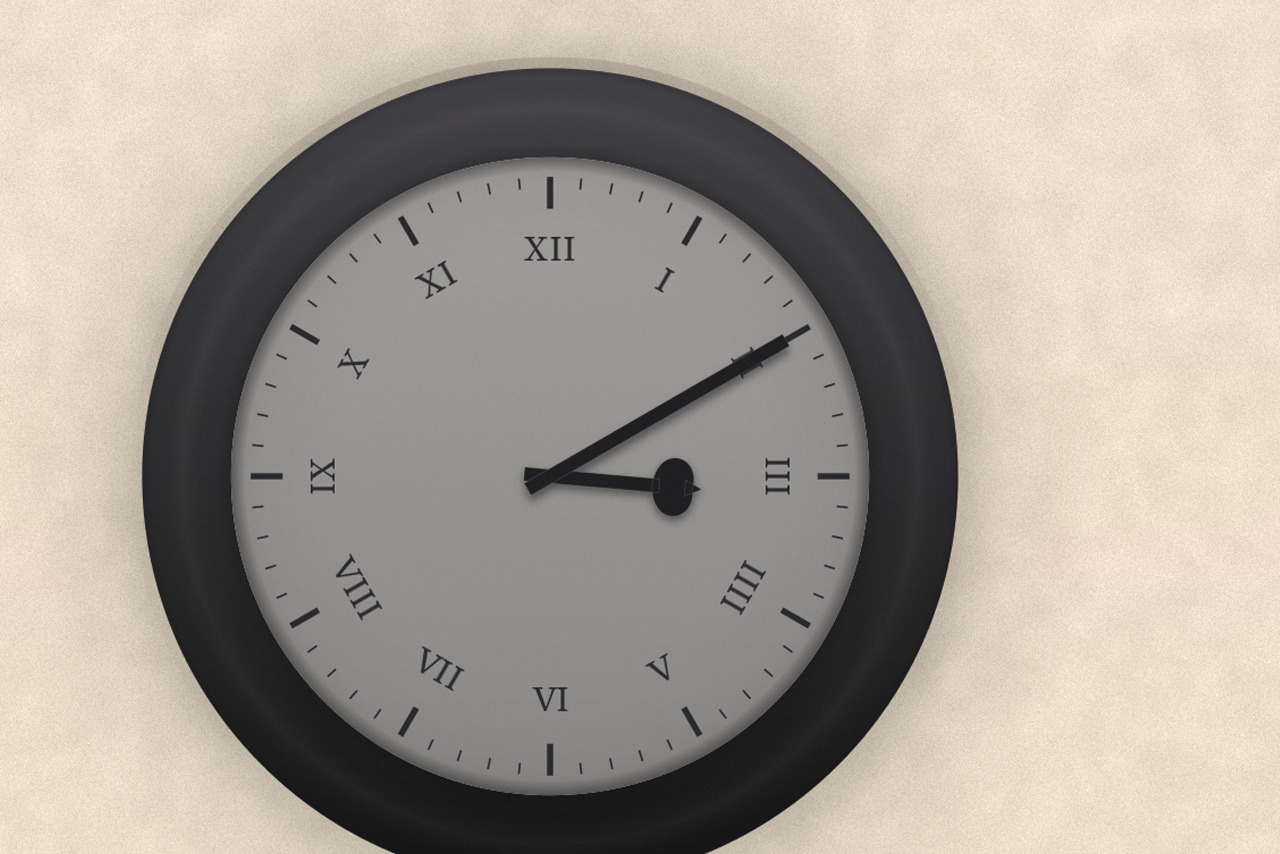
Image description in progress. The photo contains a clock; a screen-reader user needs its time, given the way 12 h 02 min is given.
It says 3 h 10 min
